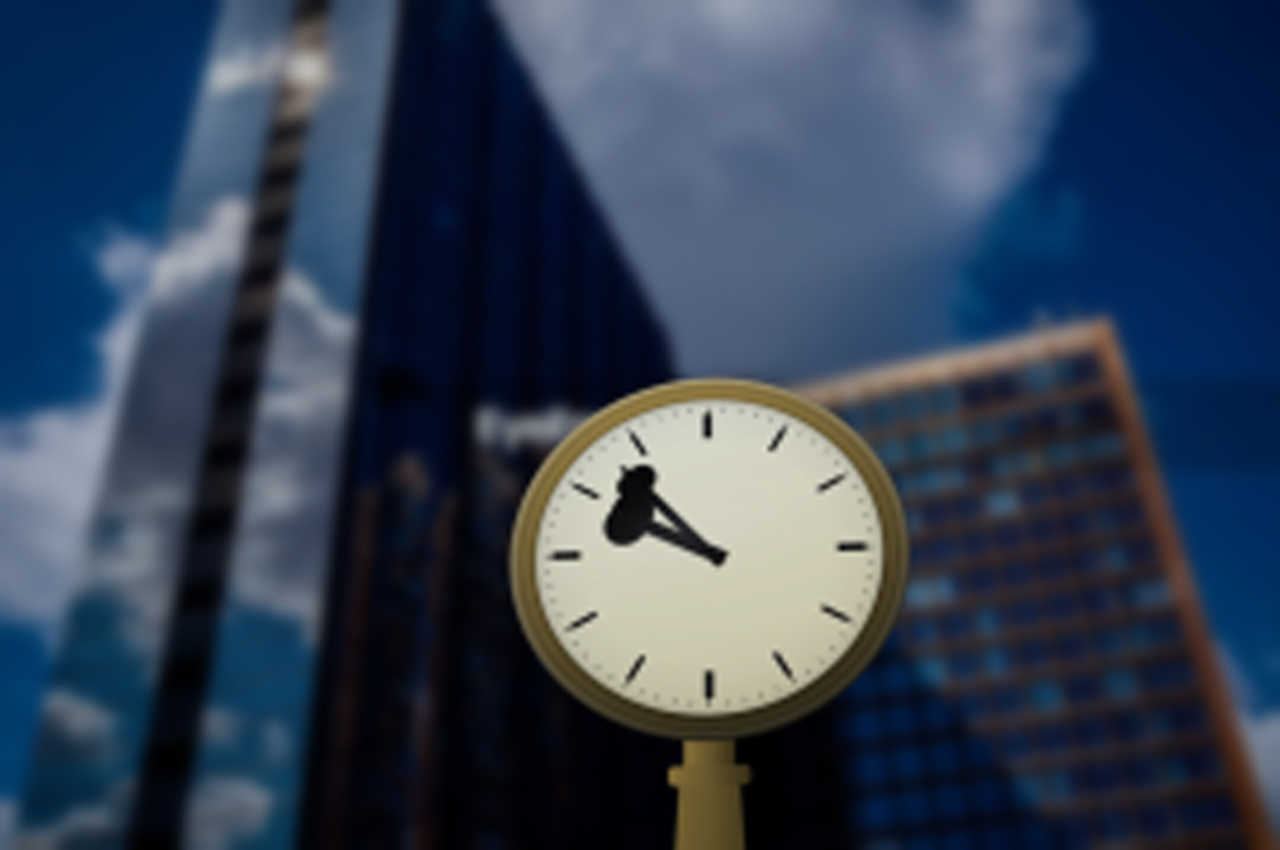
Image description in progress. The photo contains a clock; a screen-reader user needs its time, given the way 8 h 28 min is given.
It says 9 h 53 min
